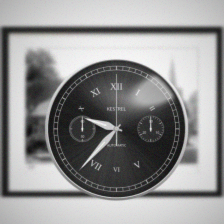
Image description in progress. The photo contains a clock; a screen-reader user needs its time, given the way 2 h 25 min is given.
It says 9 h 37 min
